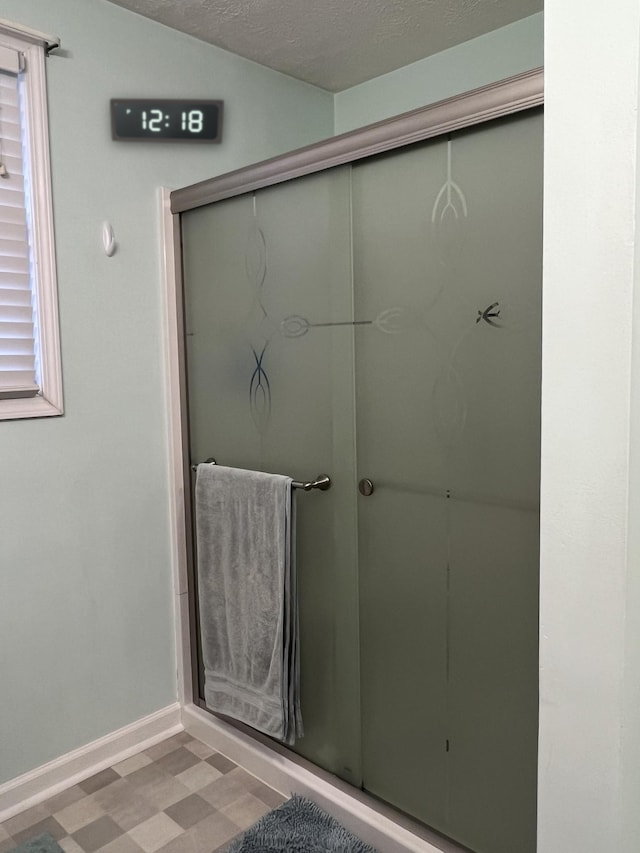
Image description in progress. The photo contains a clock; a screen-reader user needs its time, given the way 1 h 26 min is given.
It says 12 h 18 min
